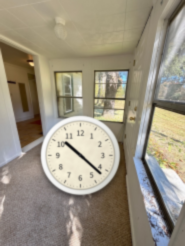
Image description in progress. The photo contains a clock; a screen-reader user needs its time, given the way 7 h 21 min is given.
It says 10 h 22 min
